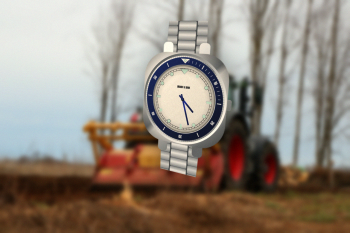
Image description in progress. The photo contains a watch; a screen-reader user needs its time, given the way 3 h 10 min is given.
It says 4 h 27 min
